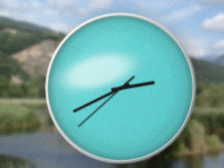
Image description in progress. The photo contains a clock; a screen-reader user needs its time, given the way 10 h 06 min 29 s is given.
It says 2 h 40 min 38 s
